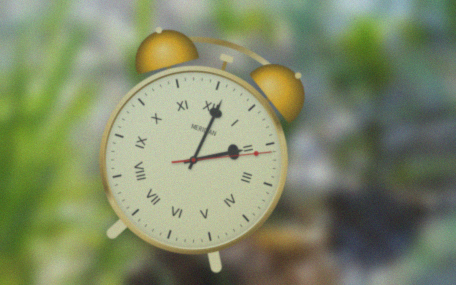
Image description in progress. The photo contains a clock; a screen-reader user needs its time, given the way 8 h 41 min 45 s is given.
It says 2 h 01 min 11 s
